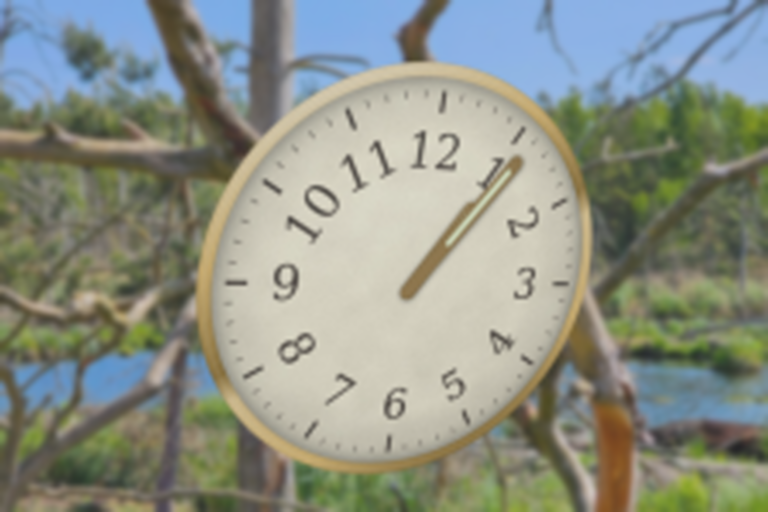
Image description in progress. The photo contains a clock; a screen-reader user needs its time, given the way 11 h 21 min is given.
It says 1 h 06 min
